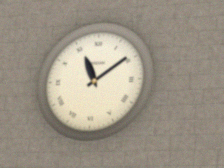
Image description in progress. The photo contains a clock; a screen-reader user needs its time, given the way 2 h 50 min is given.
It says 11 h 09 min
